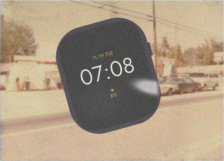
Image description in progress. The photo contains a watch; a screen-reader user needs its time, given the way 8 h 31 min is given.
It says 7 h 08 min
